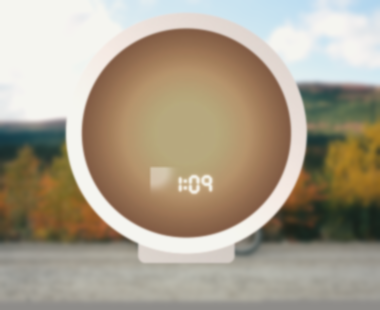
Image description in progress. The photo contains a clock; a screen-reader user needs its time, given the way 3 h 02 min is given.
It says 1 h 09 min
